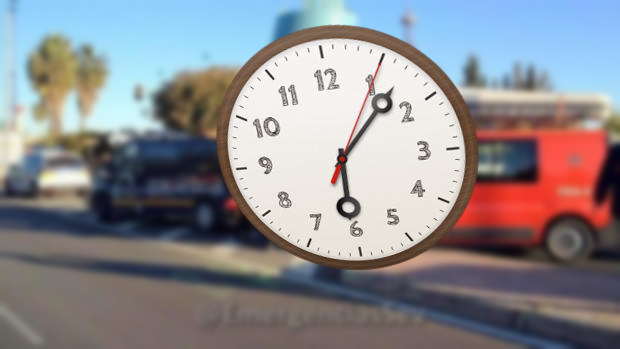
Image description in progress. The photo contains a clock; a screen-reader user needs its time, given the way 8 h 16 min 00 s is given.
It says 6 h 07 min 05 s
